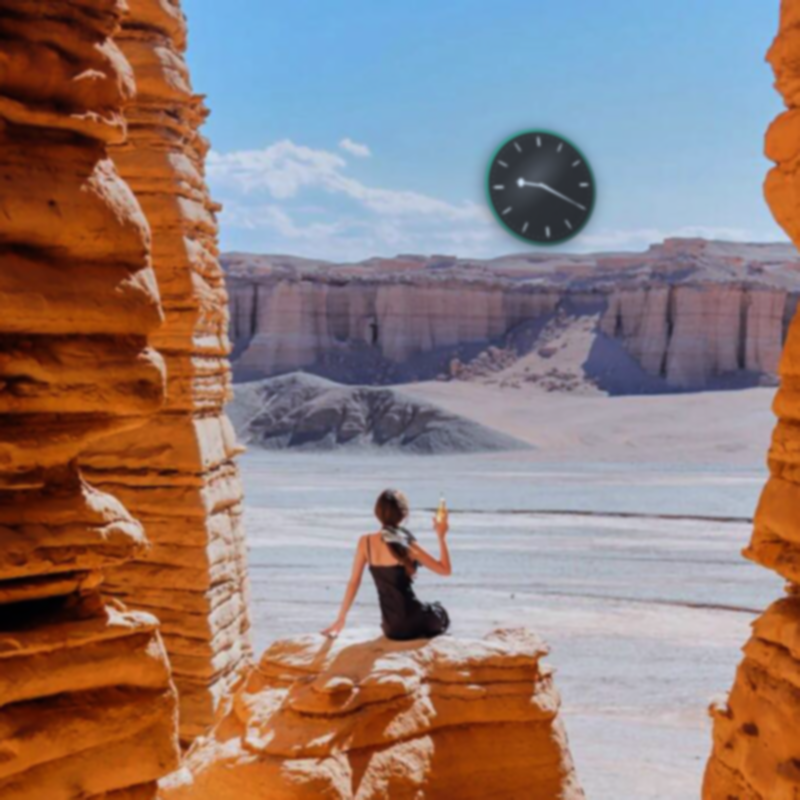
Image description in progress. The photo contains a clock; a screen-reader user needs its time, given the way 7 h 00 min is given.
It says 9 h 20 min
